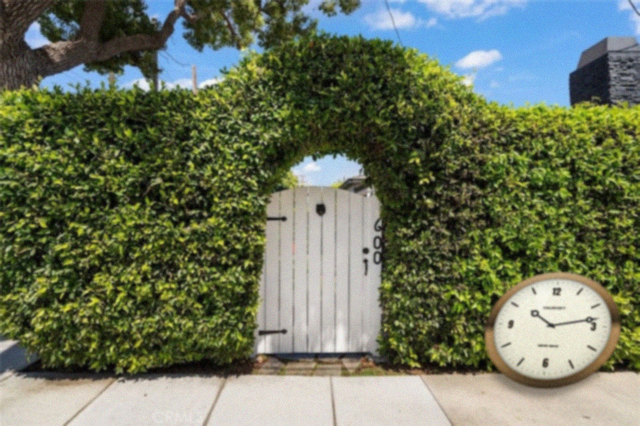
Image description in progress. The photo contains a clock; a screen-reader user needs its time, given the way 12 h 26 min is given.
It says 10 h 13 min
